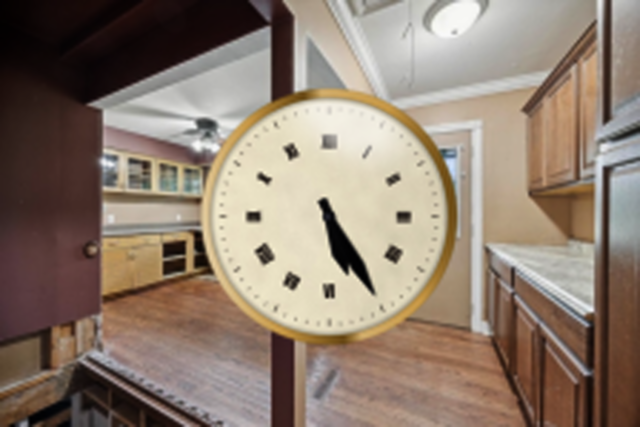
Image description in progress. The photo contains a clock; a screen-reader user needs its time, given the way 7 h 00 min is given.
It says 5 h 25 min
